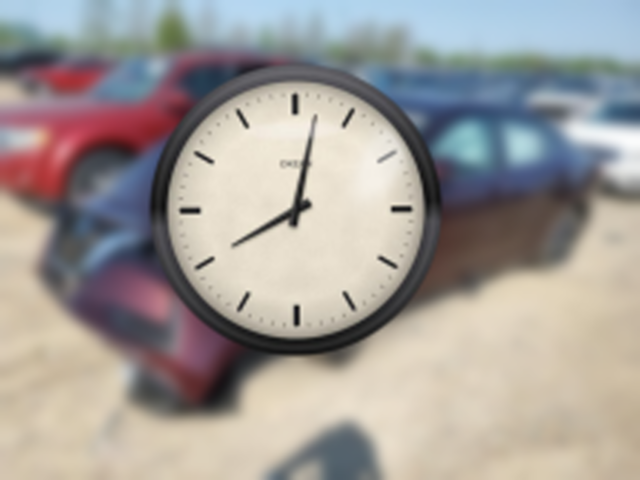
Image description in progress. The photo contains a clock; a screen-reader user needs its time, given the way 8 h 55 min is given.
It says 8 h 02 min
